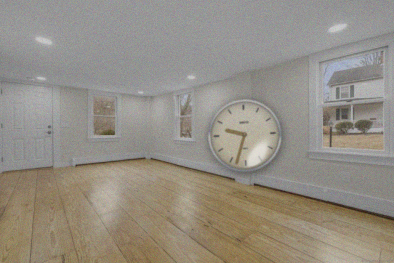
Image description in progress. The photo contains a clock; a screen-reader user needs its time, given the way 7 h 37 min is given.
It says 9 h 33 min
